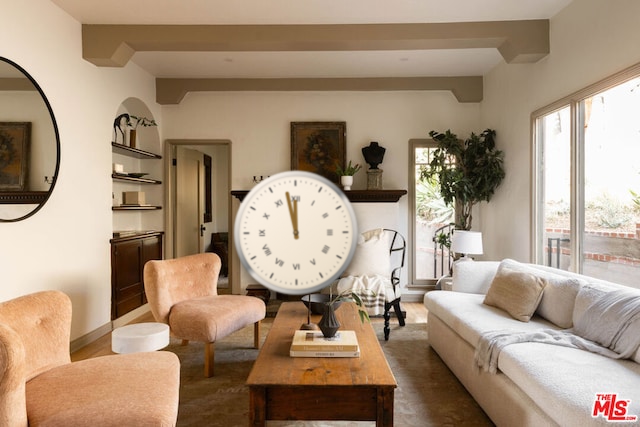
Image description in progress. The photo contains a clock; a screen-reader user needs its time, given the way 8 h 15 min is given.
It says 11 h 58 min
